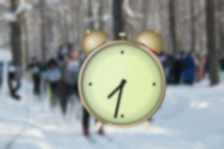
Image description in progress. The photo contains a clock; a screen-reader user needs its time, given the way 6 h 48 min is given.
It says 7 h 32 min
